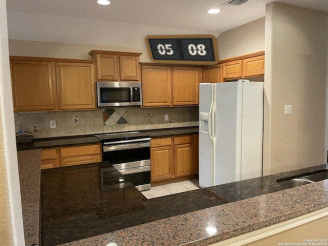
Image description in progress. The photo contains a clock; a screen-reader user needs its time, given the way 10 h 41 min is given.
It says 5 h 08 min
